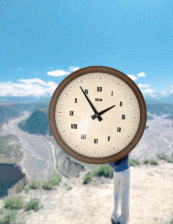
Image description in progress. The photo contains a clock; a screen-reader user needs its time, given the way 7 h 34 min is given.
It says 1 h 54 min
